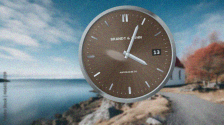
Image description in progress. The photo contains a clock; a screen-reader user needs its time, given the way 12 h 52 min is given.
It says 4 h 04 min
